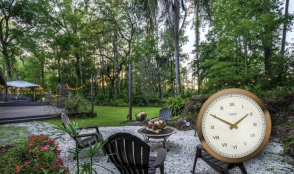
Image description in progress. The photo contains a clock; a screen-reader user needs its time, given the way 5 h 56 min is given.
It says 1 h 50 min
